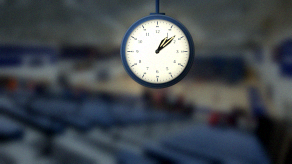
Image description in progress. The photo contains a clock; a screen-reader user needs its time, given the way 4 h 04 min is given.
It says 1 h 08 min
